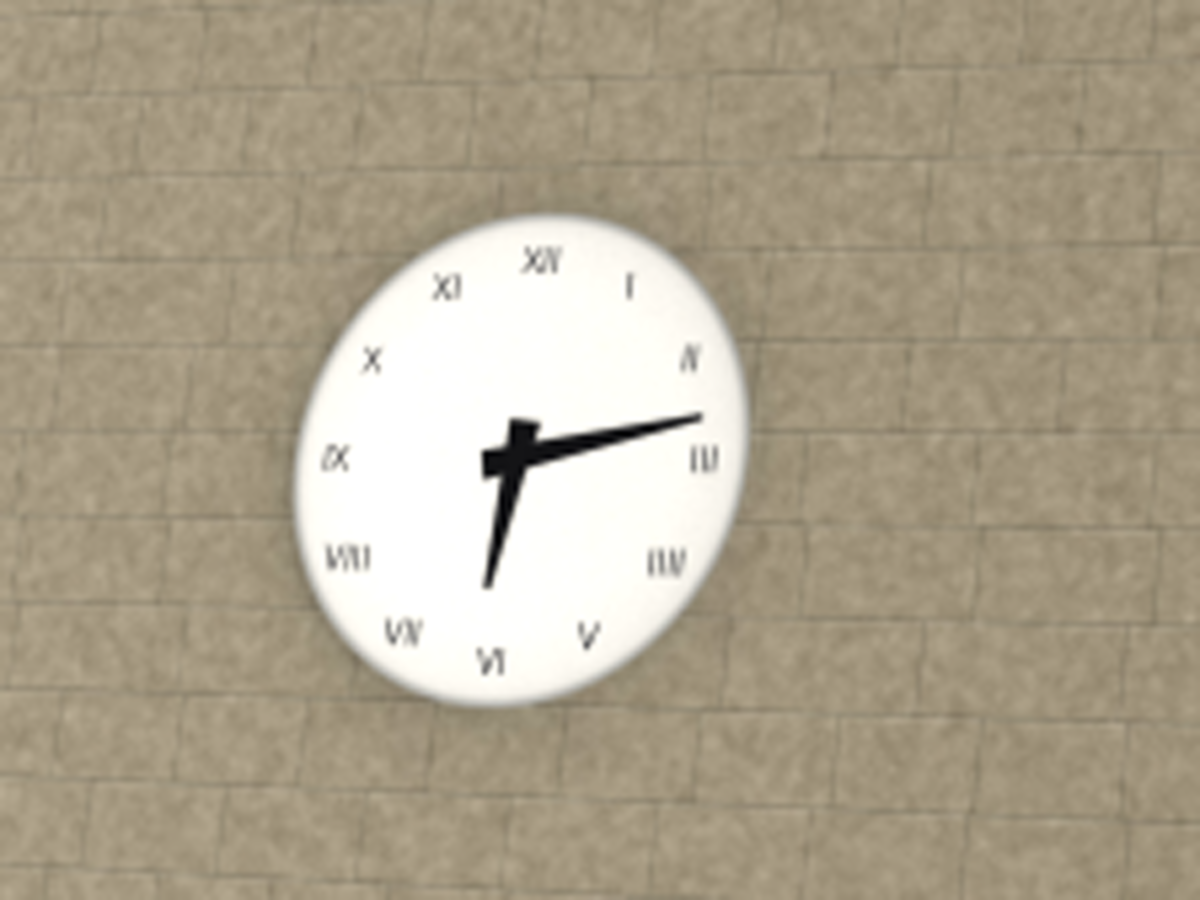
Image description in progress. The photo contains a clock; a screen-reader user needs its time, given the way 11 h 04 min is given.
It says 6 h 13 min
